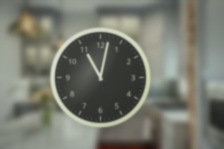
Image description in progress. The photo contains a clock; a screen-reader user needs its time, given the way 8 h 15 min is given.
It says 11 h 02 min
